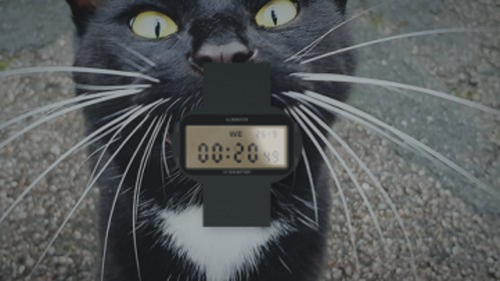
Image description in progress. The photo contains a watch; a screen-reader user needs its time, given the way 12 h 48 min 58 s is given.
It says 0 h 20 min 49 s
